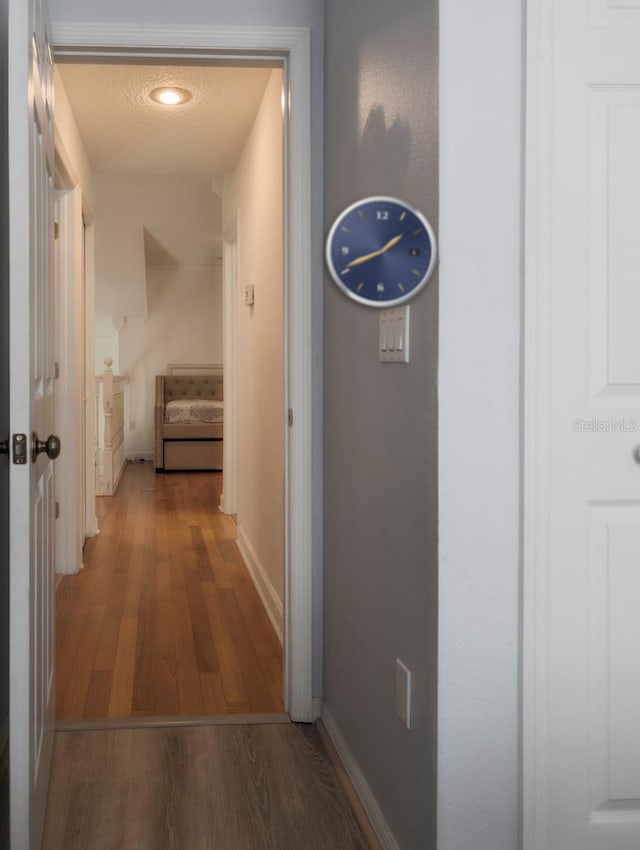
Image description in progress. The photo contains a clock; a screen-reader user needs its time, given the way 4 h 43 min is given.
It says 1 h 41 min
